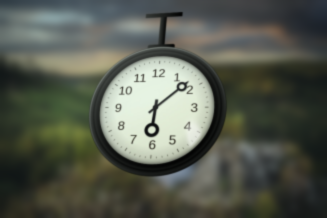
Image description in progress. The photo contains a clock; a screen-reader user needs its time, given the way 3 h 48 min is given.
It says 6 h 08 min
